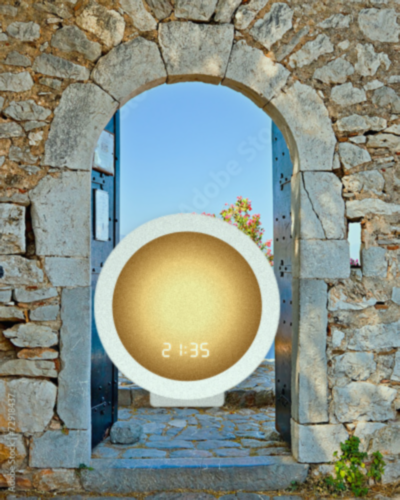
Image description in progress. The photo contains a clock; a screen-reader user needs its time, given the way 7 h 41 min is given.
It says 21 h 35 min
